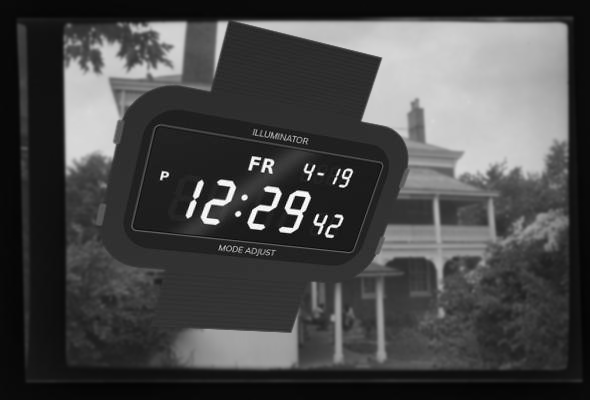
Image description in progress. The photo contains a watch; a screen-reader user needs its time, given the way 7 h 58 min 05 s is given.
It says 12 h 29 min 42 s
